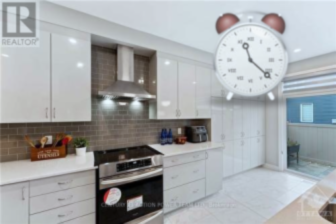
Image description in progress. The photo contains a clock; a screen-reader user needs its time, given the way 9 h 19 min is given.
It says 11 h 22 min
